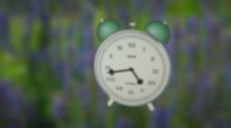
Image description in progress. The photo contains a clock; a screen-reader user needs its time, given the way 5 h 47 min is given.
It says 4 h 43 min
